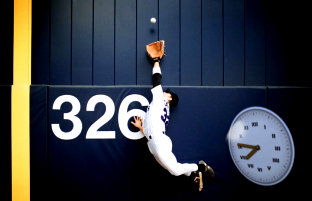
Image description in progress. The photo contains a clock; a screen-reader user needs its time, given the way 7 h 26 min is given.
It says 7 h 46 min
